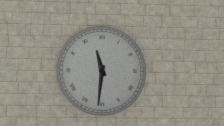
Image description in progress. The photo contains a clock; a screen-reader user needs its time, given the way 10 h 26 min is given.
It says 11 h 31 min
